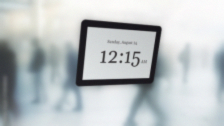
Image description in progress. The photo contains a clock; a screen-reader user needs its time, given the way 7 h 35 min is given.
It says 12 h 15 min
